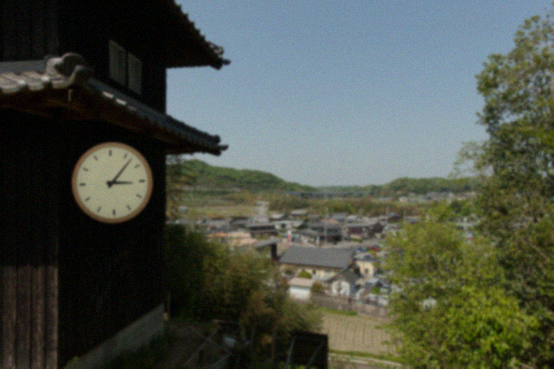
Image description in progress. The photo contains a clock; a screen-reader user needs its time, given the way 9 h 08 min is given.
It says 3 h 07 min
